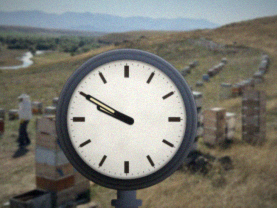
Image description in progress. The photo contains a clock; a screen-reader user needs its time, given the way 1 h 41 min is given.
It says 9 h 50 min
